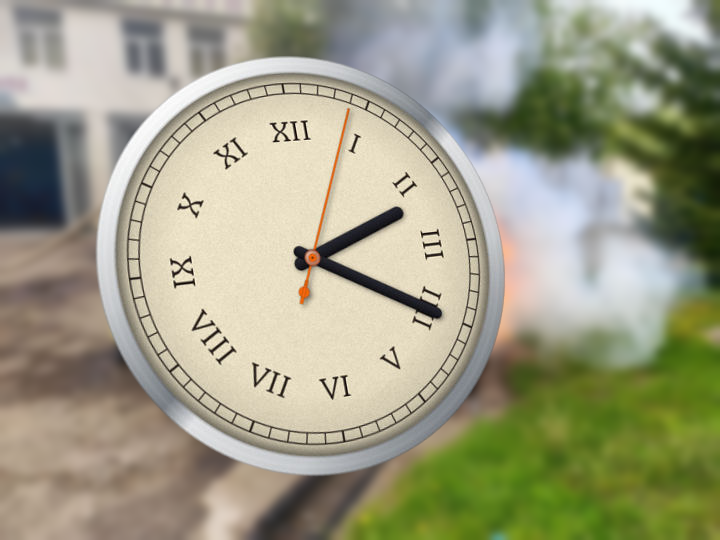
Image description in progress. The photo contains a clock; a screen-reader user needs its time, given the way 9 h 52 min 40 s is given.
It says 2 h 20 min 04 s
